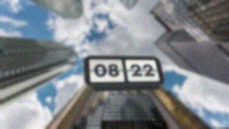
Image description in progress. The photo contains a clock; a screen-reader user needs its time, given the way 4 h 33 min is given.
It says 8 h 22 min
